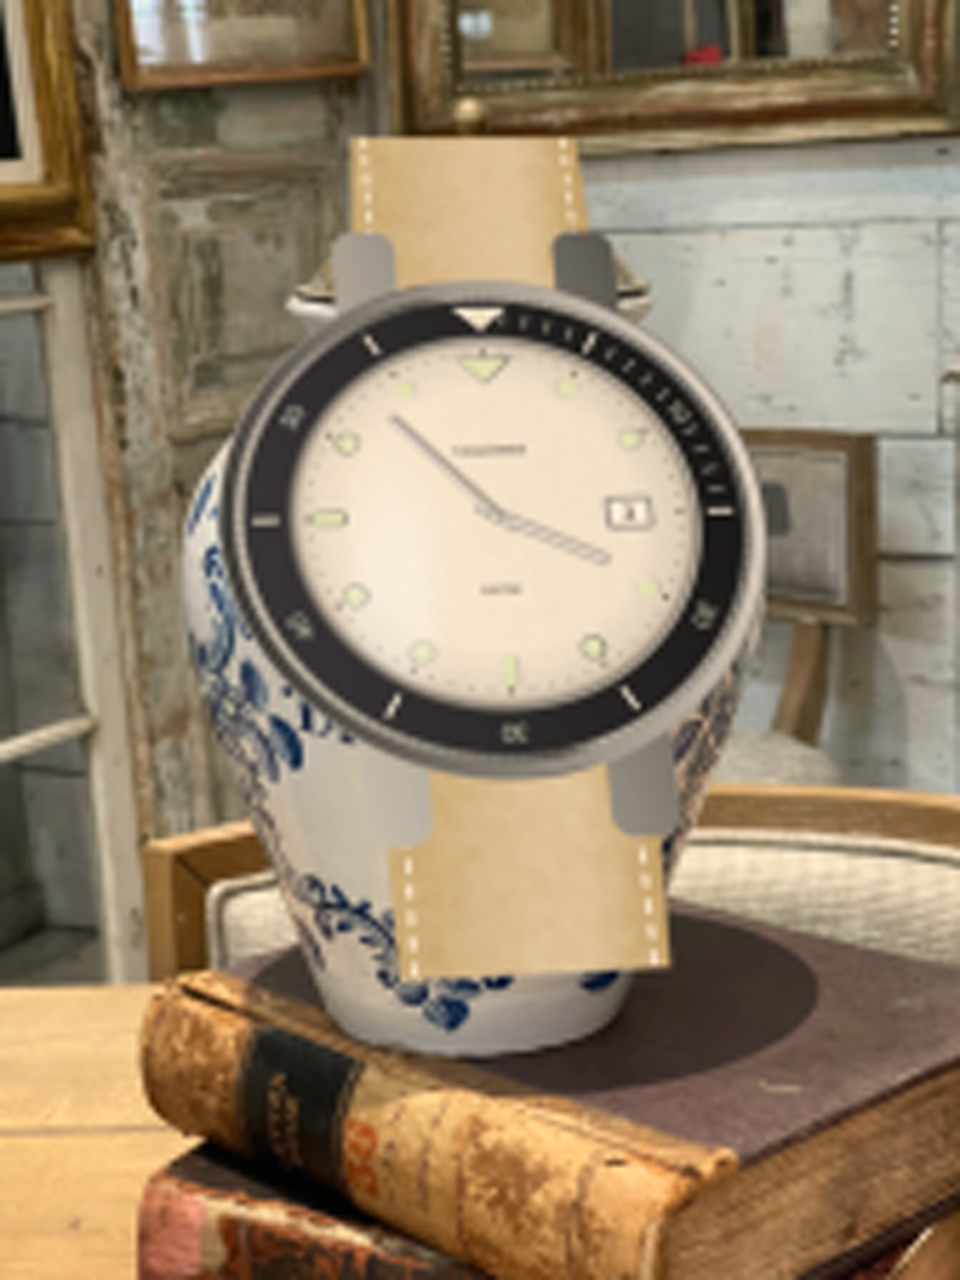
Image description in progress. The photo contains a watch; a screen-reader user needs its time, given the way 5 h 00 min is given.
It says 3 h 53 min
